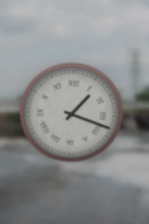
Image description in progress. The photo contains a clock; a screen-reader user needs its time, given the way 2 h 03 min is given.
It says 1 h 18 min
